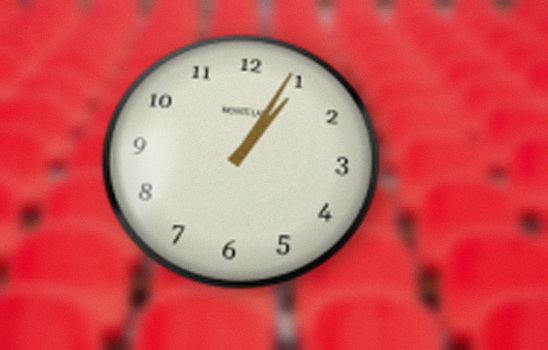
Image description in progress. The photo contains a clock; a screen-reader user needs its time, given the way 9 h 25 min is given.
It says 1 h 04 min
